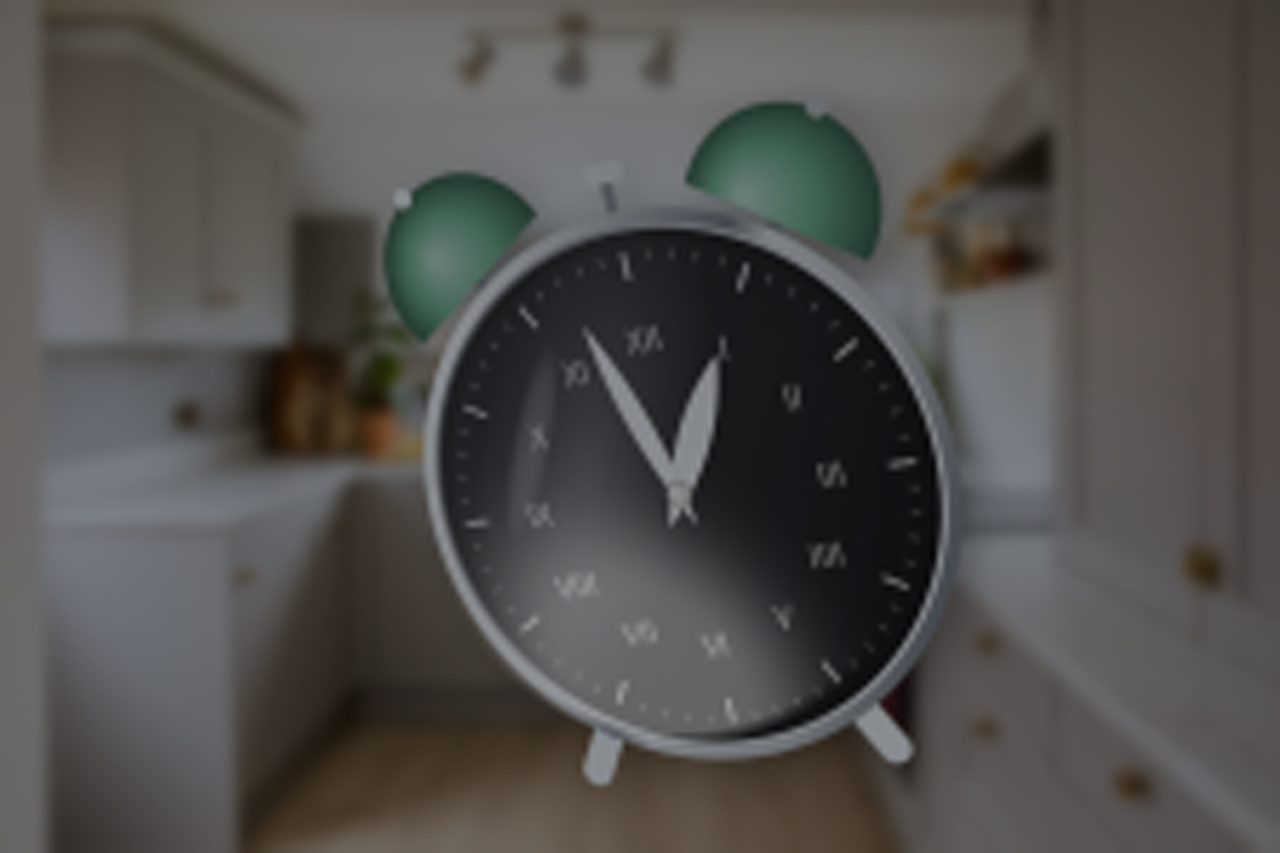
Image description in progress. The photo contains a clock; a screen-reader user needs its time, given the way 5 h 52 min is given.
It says 12 h 57 min
